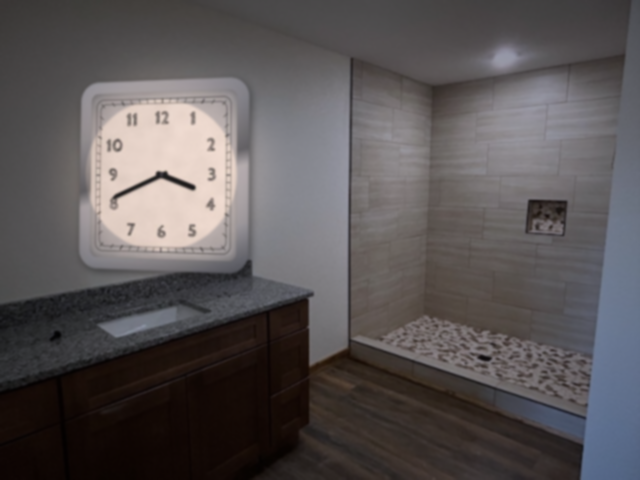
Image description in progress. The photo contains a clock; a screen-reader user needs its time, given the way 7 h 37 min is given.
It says 3 h 41 min
